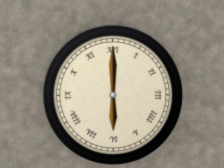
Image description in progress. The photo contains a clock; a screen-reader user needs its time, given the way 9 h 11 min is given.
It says 6 h 00 min
